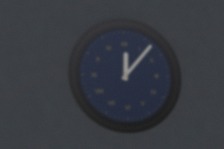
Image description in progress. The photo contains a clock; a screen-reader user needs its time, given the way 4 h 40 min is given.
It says 12 h 07 min
